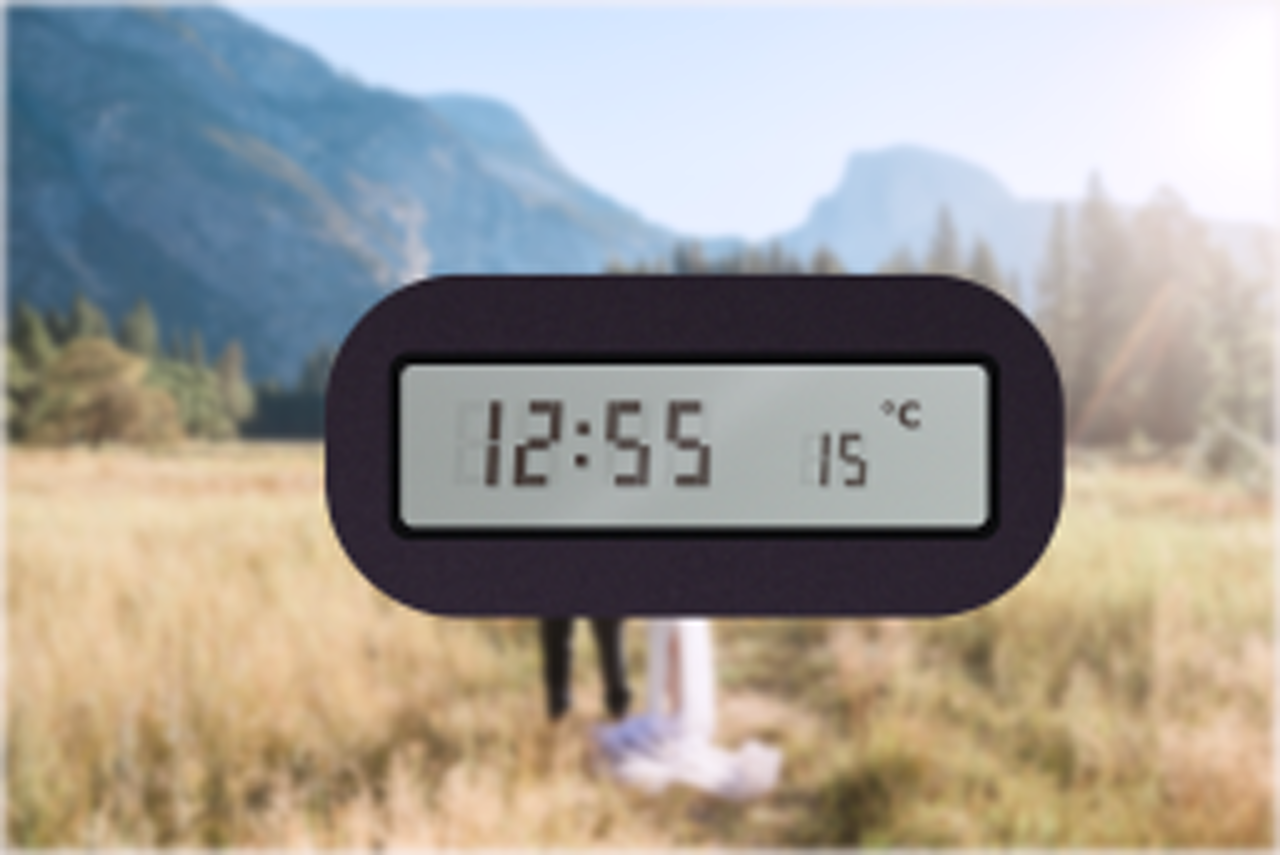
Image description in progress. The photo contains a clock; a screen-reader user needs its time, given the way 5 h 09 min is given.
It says 12 h 55 min
